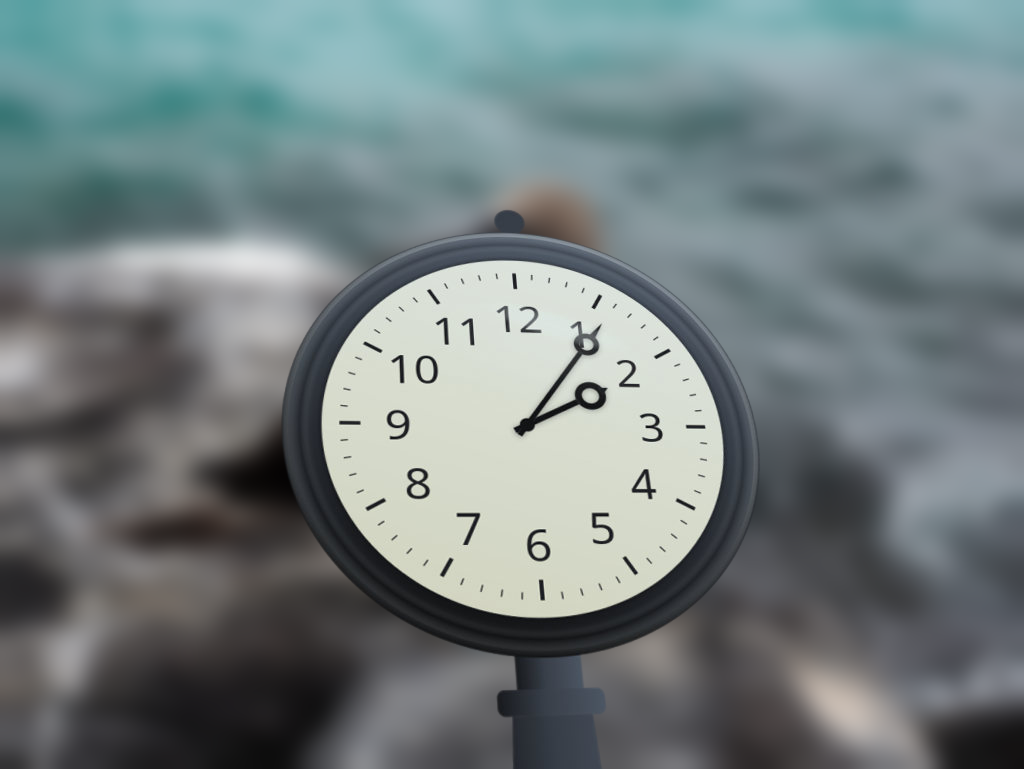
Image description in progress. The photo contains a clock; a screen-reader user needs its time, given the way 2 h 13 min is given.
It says 2 h 06 min
